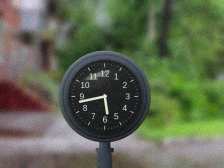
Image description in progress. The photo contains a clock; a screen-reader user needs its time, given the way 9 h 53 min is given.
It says 5 h 43 min
